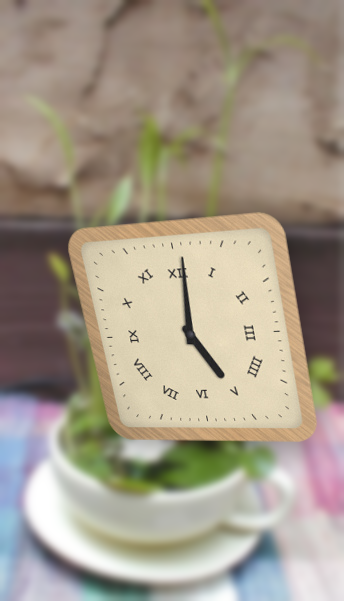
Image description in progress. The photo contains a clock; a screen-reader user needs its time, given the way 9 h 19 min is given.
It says 5 h 01 min
